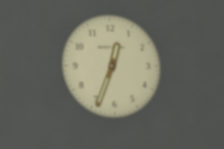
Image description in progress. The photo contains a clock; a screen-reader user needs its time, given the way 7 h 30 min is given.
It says 12 h 34 min
